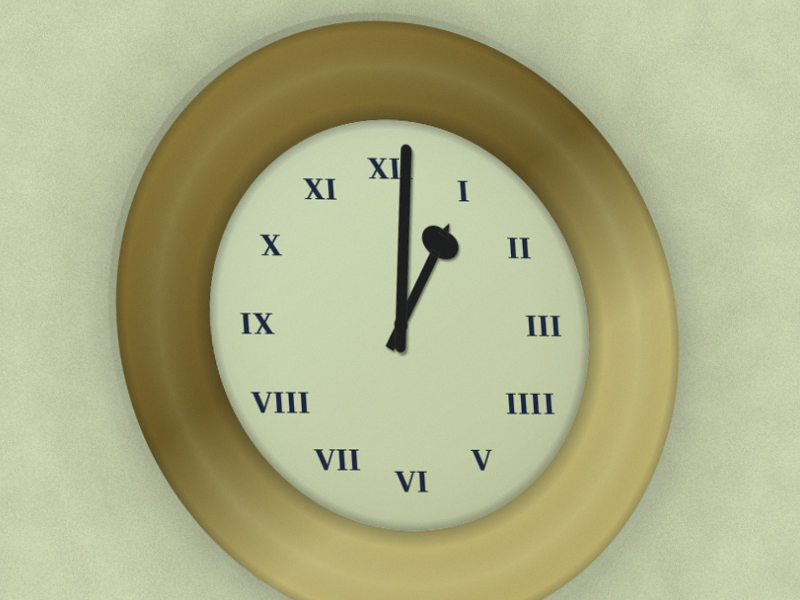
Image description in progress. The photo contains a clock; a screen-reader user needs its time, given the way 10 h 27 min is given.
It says 1 h 01 min
